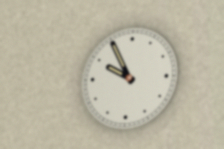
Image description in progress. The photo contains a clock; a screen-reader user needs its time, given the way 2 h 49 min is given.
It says 9 h 55 min
